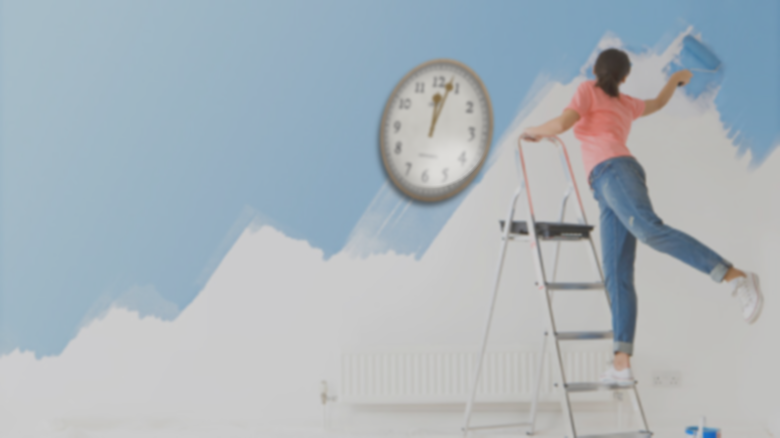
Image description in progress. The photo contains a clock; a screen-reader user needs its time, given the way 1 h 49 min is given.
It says 12 h 03 min
